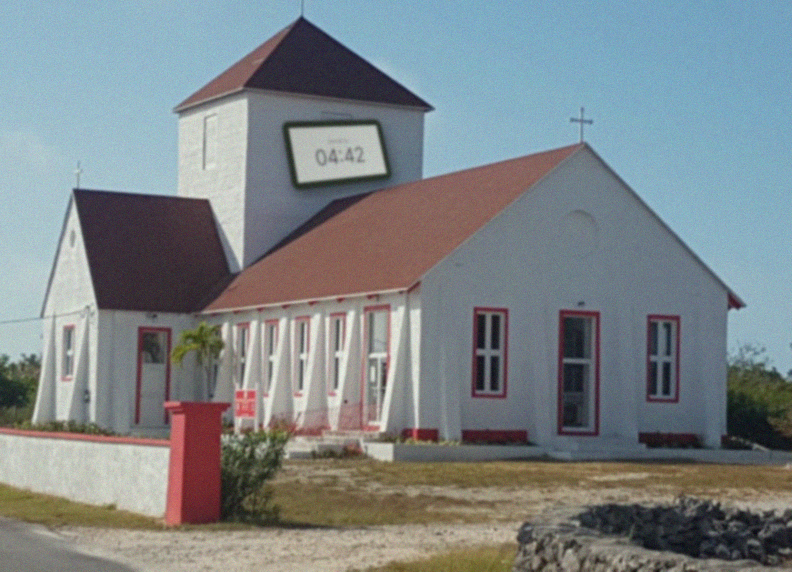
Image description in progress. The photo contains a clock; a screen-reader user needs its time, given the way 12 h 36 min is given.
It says 4 h 42 min
